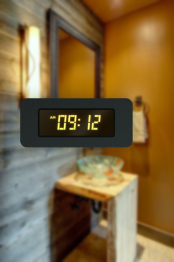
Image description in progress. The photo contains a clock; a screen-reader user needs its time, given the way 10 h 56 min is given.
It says 9 h 12 min
